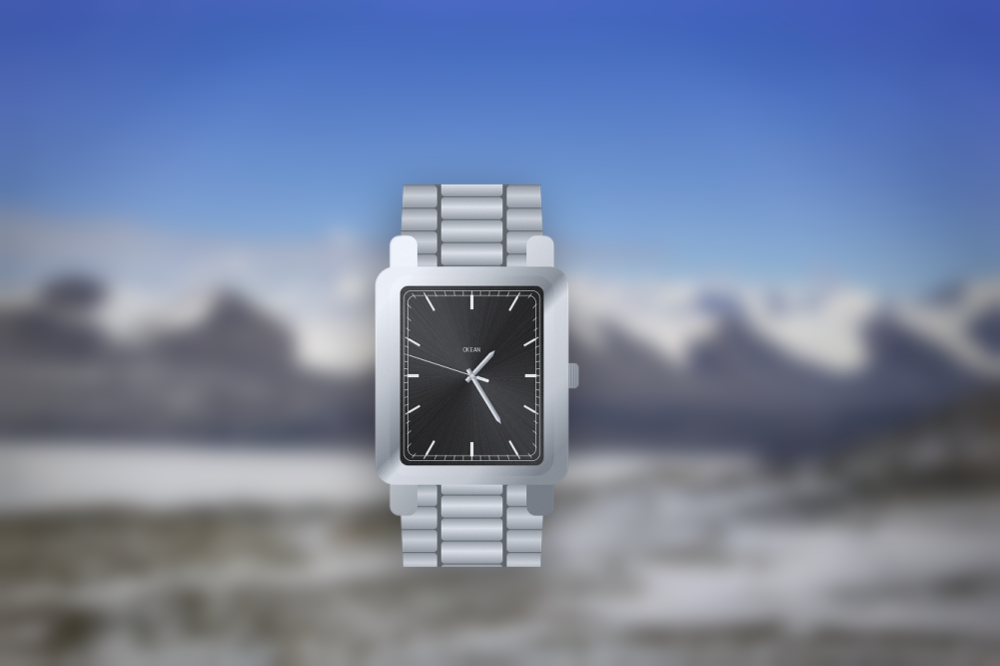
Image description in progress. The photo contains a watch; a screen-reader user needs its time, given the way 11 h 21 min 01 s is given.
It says 1 h 24 min 48 s
